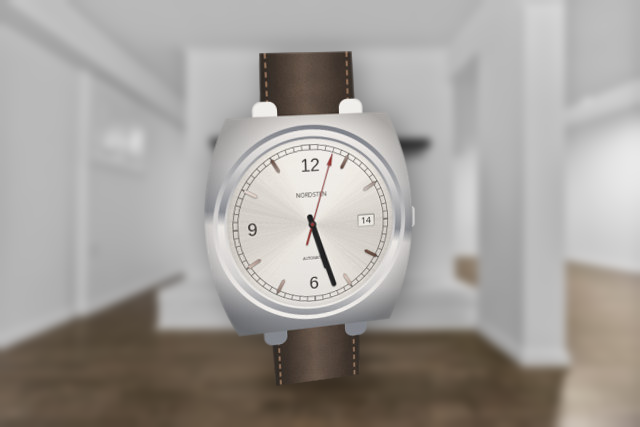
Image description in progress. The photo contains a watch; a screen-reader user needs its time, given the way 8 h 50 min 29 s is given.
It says 5 h 27 min 03 s
